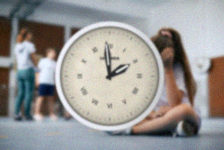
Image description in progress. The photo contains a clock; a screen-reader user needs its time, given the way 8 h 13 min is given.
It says 1 h 59 min
